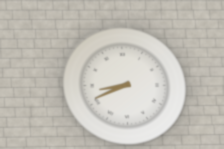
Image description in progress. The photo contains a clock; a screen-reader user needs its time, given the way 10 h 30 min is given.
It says 8 h 41 min
